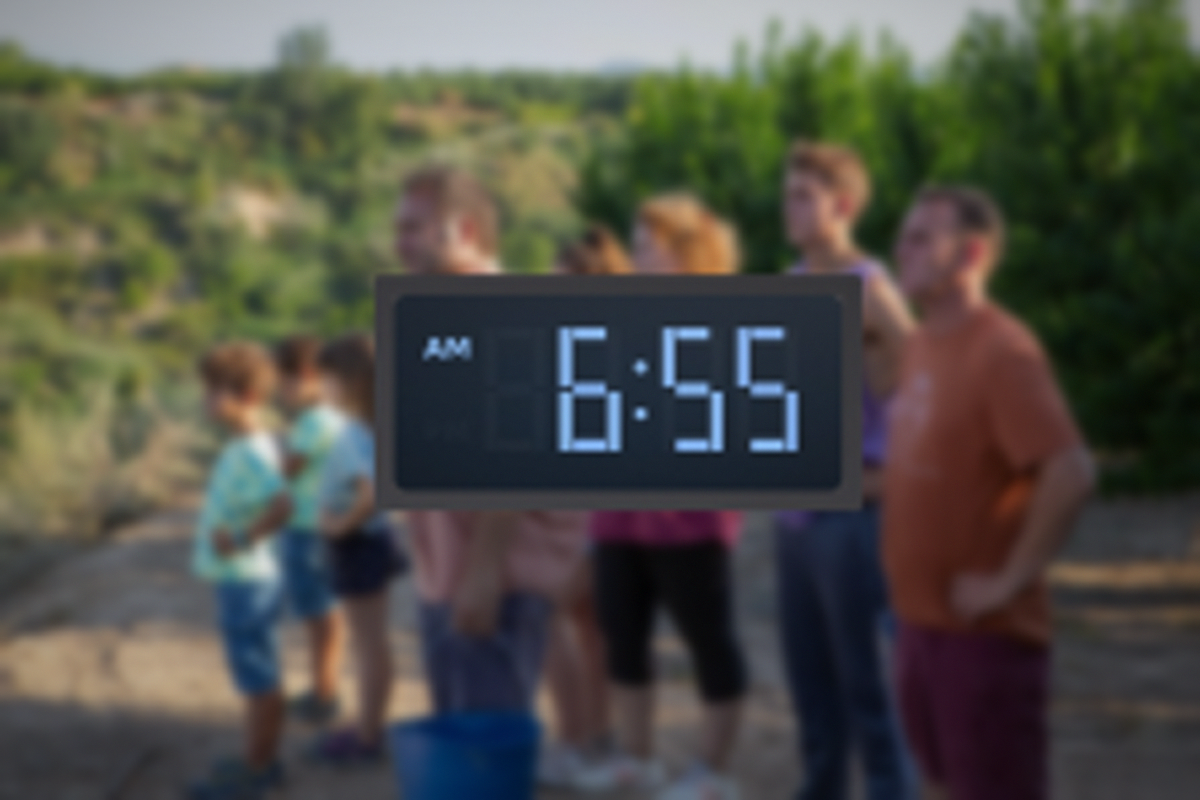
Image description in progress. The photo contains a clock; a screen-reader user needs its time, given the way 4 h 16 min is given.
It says 6 h 55 min
